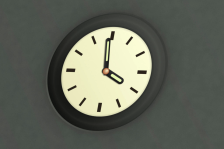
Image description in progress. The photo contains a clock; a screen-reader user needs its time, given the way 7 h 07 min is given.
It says 3 h 59 min
